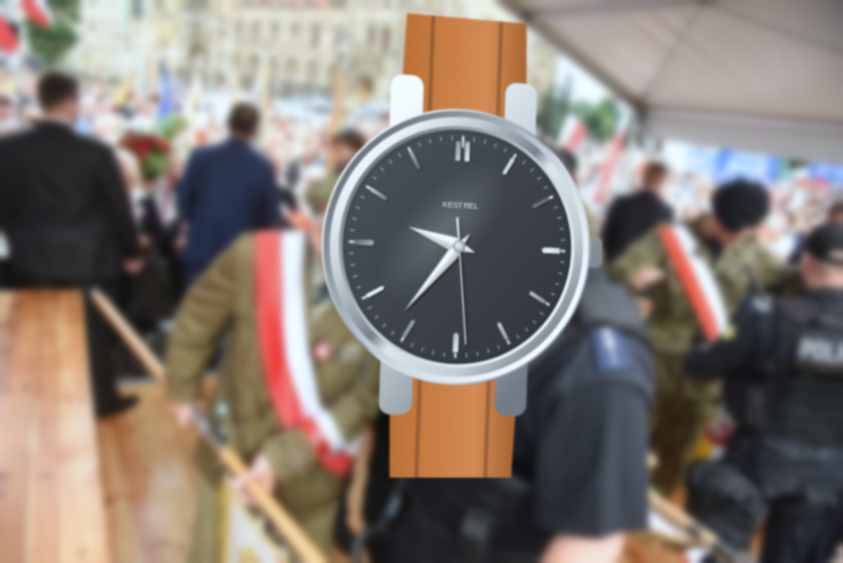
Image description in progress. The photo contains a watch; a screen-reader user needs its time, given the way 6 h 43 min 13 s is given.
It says 9 h 36 min 29 s
